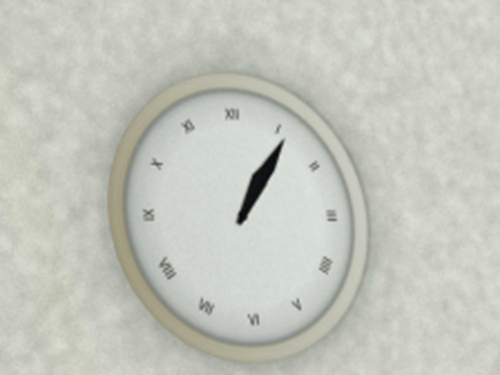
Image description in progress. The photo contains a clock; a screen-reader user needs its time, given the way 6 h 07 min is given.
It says 1 h 06 min
